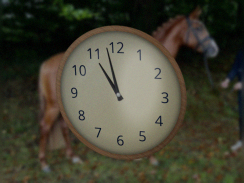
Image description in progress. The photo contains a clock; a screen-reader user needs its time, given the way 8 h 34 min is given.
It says 10 h 58 min
